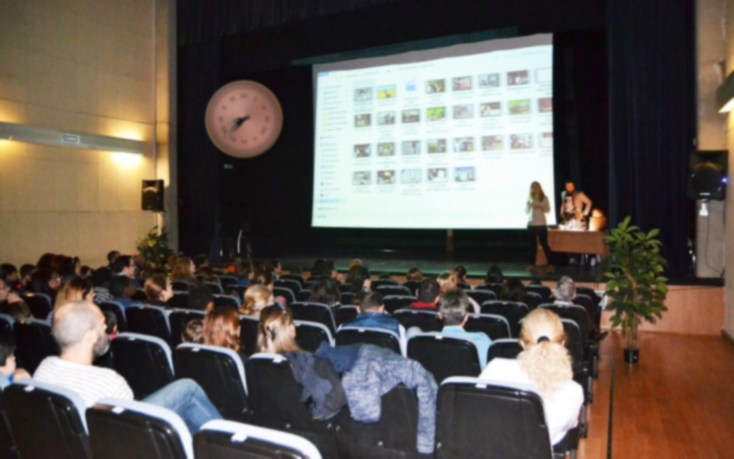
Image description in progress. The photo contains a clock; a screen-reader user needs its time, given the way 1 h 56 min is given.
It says 8 h 38 min
